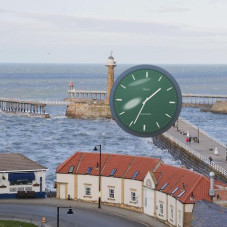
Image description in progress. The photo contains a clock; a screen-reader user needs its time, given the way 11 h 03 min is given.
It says 1 h 34 min
